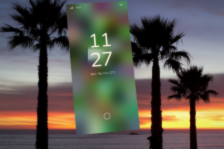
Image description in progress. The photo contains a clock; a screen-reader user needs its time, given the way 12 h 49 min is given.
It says 11 h 27 min
